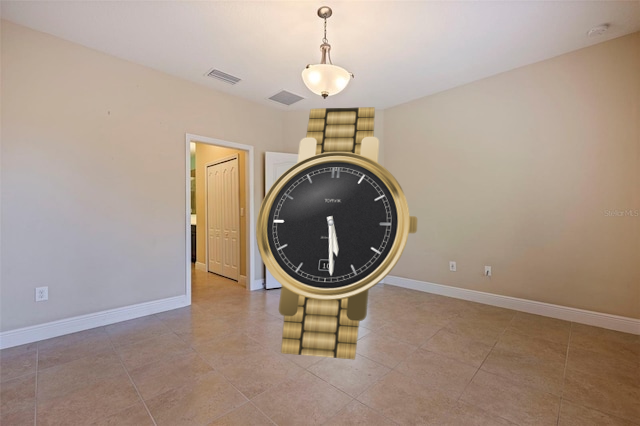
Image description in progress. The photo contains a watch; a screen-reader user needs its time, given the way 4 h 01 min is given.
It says 5 h 29 min
